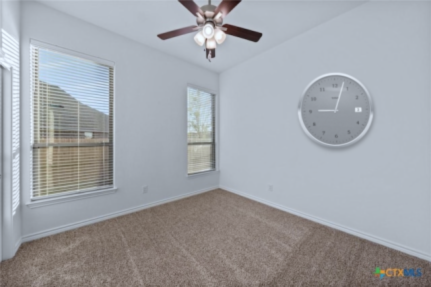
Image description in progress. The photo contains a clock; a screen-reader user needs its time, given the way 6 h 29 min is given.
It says 9 h 03 min
